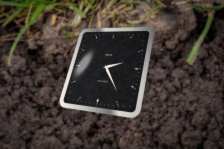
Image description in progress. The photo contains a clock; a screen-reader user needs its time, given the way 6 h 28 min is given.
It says 2 h 24 min
